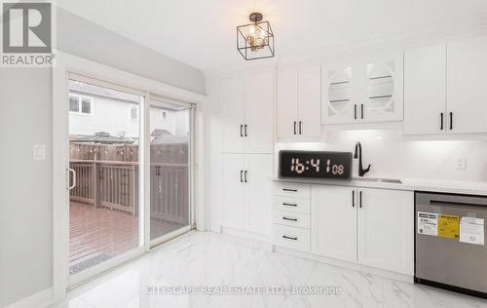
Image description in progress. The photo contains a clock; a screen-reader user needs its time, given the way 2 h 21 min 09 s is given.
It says 16 h 41 min 08 s
